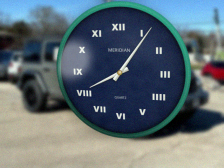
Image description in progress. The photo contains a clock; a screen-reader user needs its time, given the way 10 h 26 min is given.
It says 8 h 06 min
